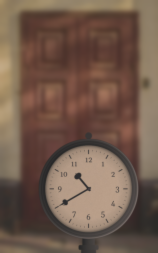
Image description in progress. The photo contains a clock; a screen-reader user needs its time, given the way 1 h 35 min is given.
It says 10 h 40 min
